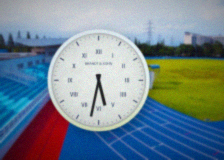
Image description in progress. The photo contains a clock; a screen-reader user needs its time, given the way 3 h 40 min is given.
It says 5 h 32 min
